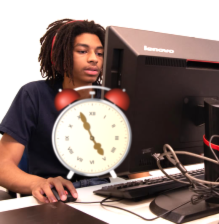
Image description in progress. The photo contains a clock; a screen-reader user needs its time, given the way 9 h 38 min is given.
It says 4 h 56 min
